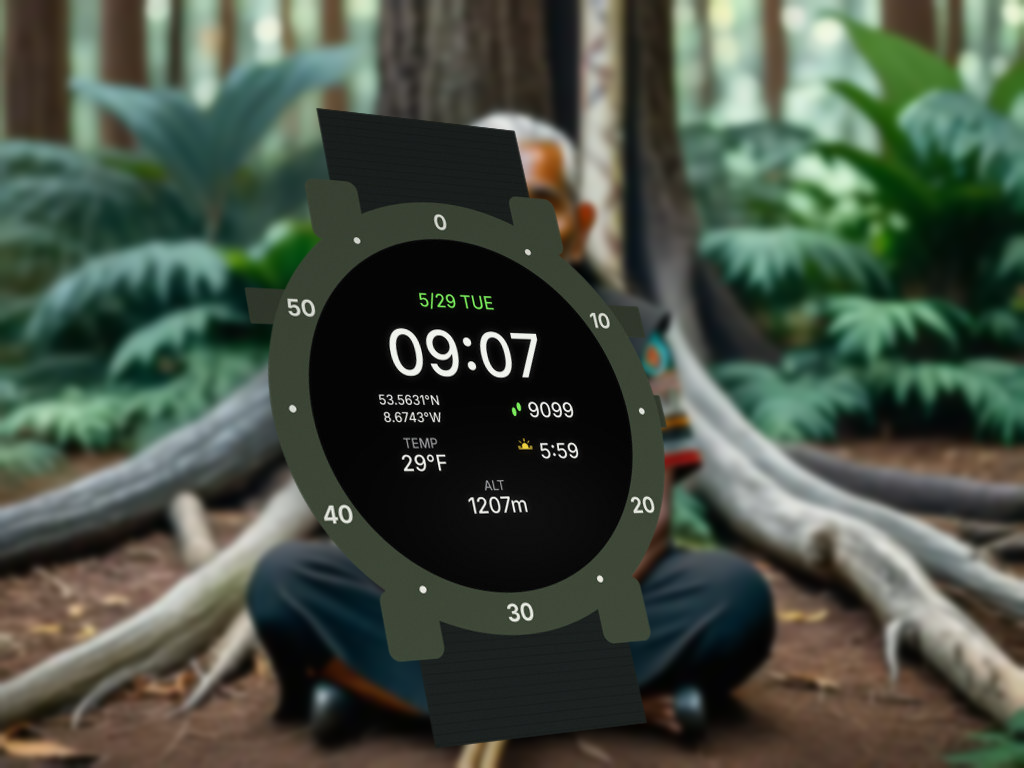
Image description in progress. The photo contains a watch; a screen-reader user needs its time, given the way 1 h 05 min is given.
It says 9 h 07 min
